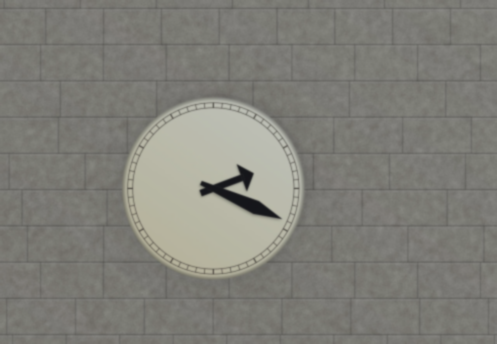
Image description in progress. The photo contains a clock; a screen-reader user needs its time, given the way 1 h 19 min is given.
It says 2 h 19 min
